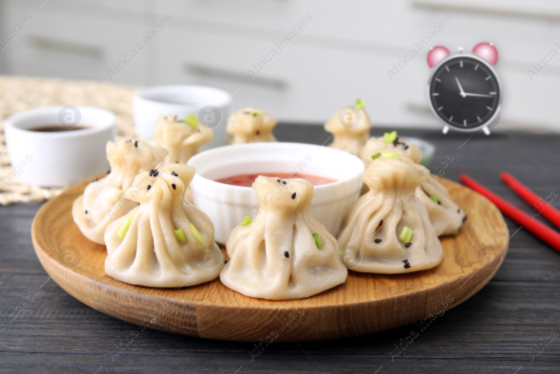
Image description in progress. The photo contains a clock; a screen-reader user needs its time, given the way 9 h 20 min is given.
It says 11 h 16 min
